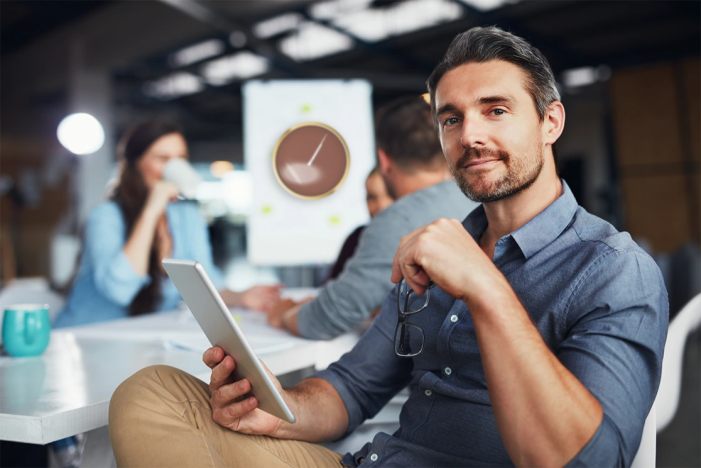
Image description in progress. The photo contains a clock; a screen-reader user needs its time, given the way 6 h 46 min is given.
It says 1 h 05 min
